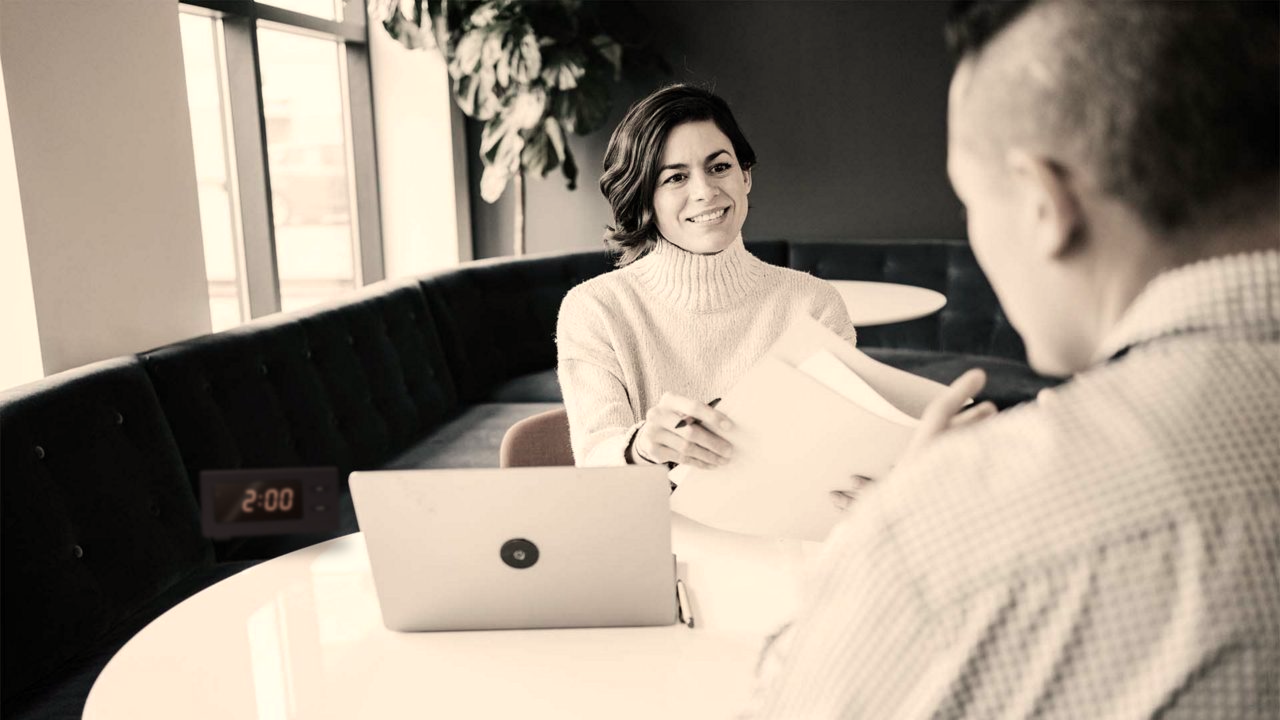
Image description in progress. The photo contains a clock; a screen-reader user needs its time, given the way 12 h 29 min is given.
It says 2 h 00 min
